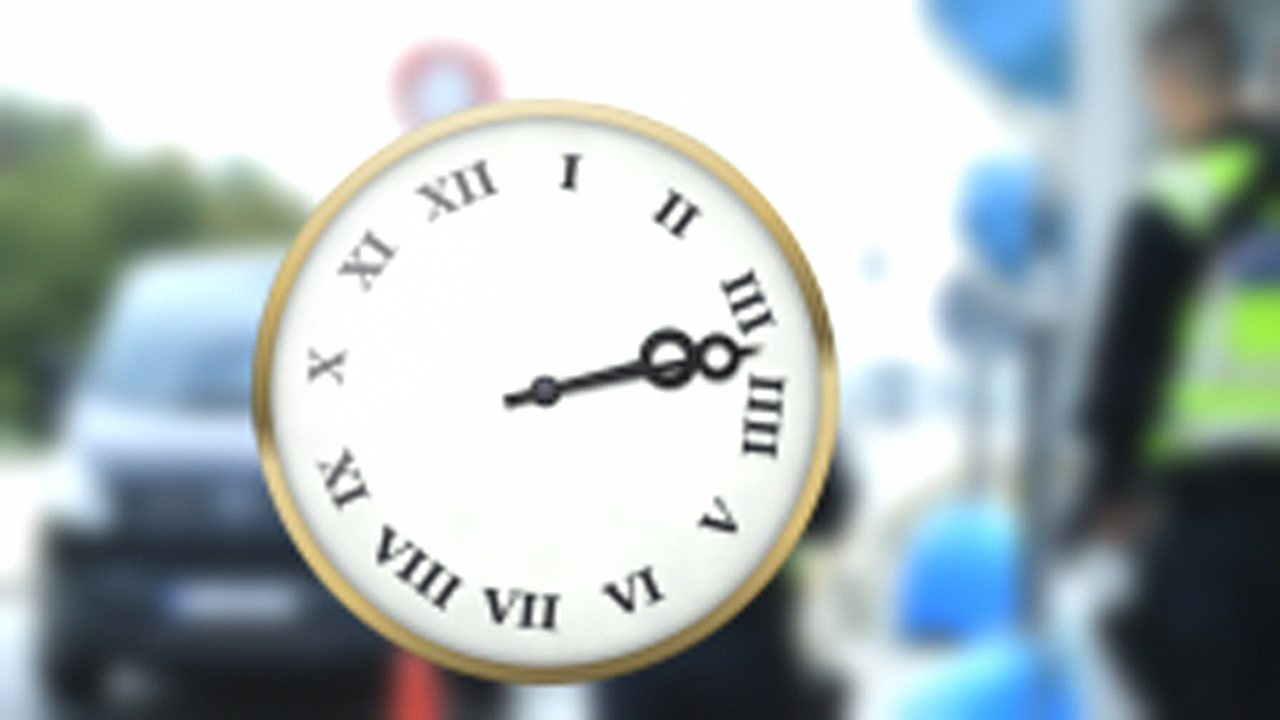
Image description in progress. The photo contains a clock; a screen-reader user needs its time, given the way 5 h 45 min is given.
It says 3 h 17 min
